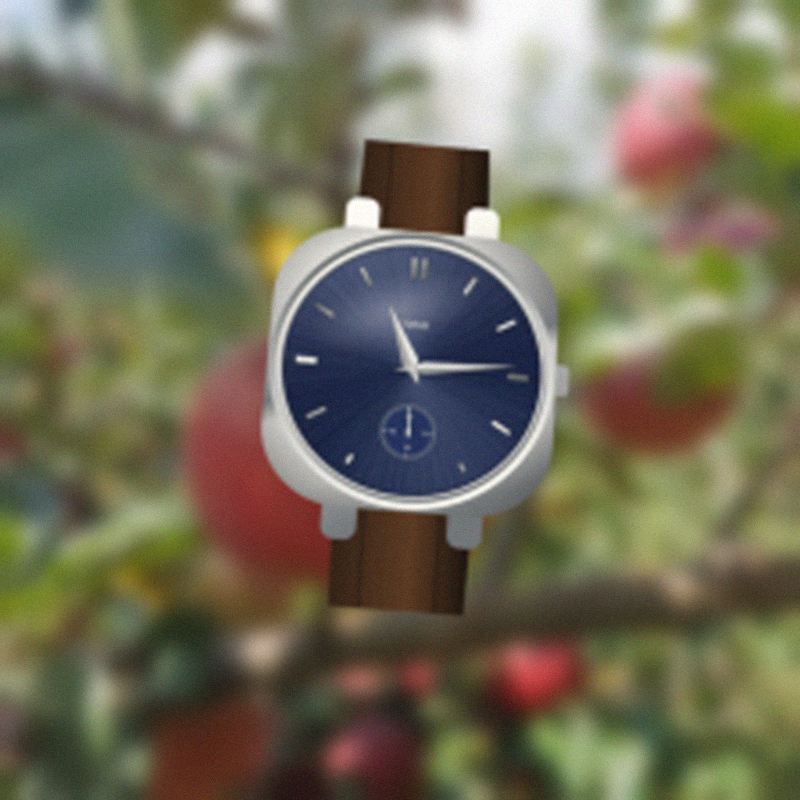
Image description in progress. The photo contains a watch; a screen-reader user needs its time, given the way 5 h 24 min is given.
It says 11 h 14 min
